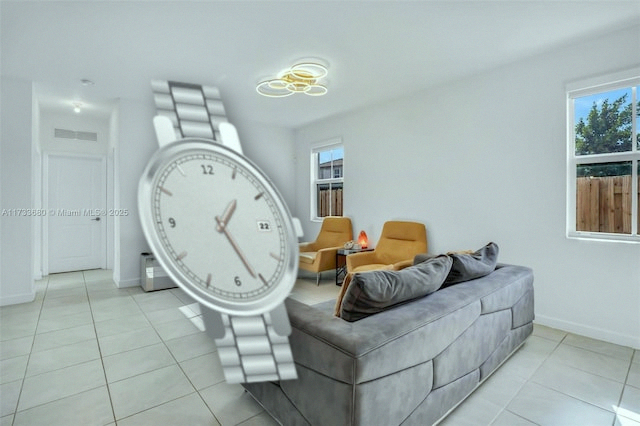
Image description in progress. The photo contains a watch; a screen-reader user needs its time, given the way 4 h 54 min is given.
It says 1 h 26 min
